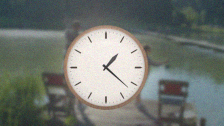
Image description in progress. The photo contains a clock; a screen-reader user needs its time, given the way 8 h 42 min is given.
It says 1 h 22 min
